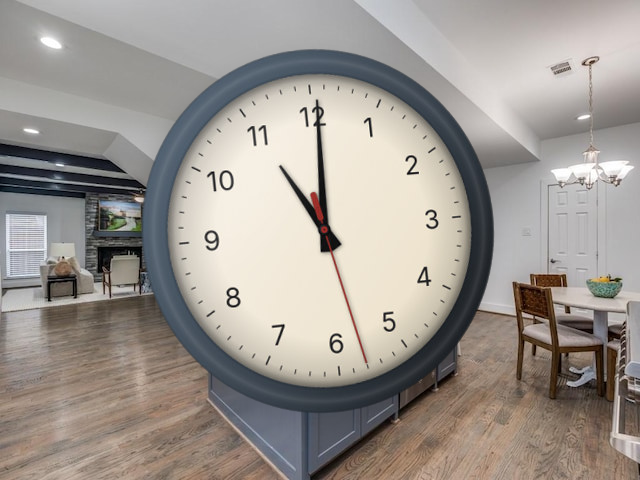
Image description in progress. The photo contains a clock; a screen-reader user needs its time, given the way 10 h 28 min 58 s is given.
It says 11 h 00 min 28 s
